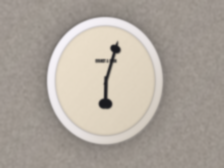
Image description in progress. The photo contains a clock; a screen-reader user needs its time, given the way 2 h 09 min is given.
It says 6 h 03 min
